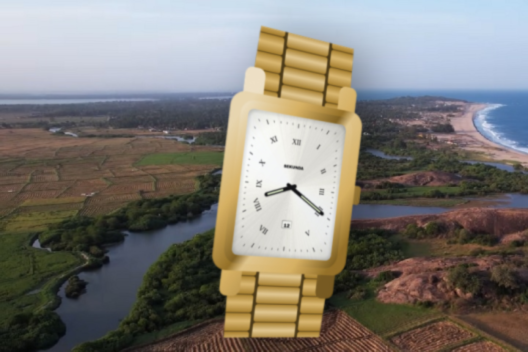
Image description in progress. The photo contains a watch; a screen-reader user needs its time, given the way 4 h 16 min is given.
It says 8 h 20 min
